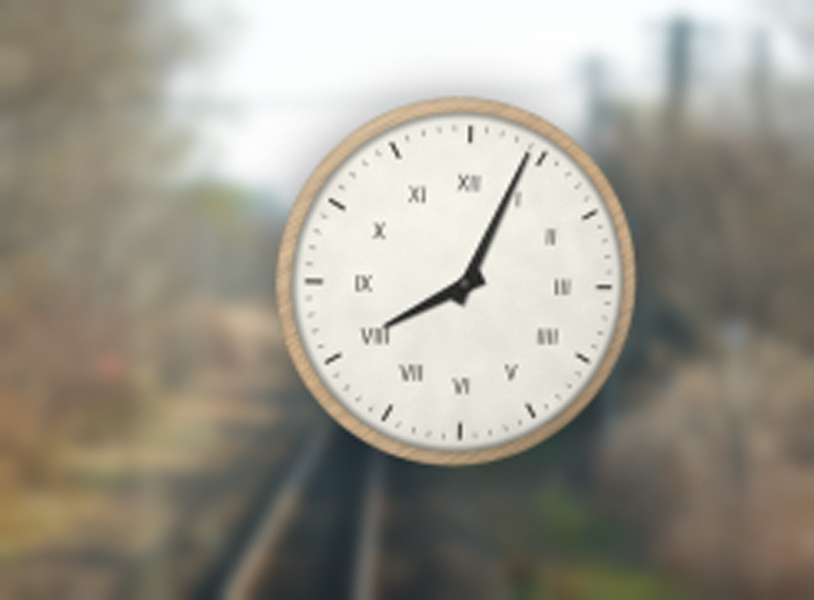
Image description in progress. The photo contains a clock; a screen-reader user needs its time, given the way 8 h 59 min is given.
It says 8 h 04 min
